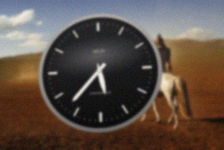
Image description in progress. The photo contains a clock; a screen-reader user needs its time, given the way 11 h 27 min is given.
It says 5 h 37 min
